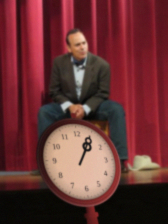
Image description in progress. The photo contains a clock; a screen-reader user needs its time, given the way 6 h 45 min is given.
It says 1 h 05 min
